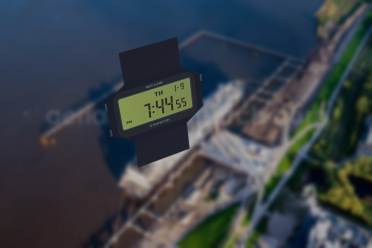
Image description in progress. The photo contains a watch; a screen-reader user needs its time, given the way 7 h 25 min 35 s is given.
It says 7 h 44 min 55 s
